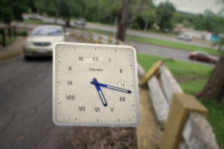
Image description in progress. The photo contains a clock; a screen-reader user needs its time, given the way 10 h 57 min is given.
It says 5 h 17 min
